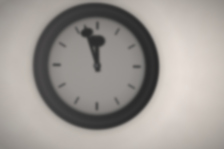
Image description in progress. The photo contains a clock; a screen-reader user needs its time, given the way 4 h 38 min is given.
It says 11 h 57 min
